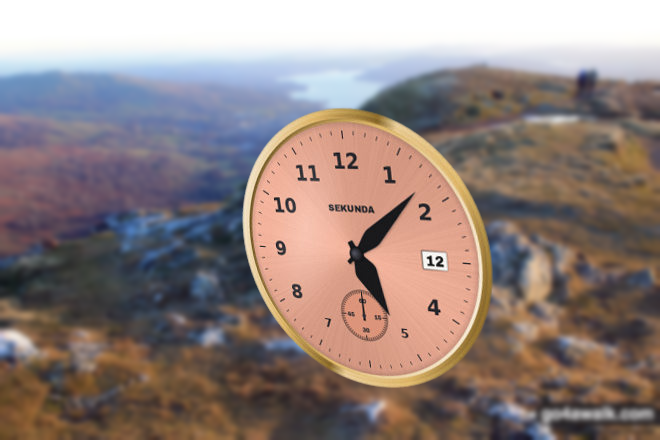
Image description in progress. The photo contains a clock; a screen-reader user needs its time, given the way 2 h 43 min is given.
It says 5 h 08 min
